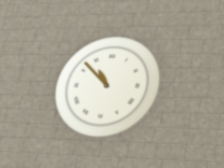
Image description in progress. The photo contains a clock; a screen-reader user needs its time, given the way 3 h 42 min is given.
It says 10 h 52 min
